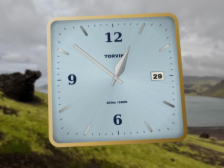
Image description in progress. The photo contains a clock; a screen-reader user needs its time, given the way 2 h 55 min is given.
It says 12 h 52 min
